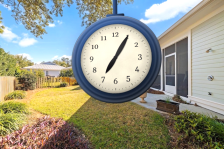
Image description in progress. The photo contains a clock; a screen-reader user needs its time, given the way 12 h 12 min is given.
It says 7 h 05 min
